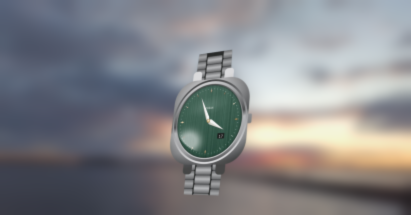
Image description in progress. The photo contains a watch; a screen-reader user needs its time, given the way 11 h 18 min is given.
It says 3 h 56 min
